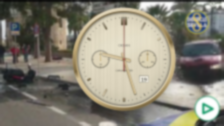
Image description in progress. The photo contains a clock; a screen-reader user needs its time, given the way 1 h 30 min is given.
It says 9 h 27 min
